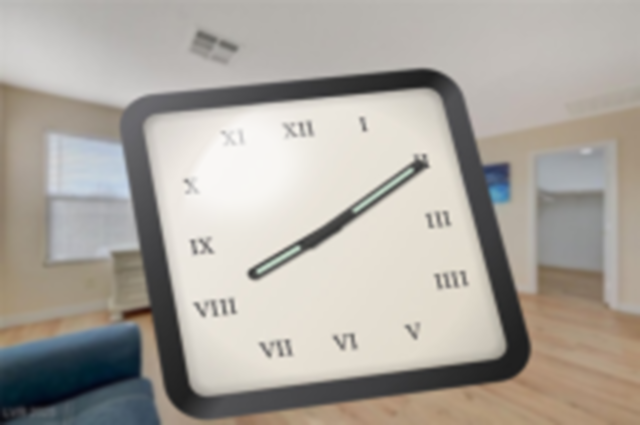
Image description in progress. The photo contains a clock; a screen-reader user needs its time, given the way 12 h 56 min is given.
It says 8 h 10 min
